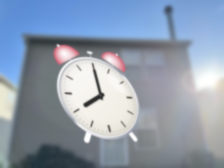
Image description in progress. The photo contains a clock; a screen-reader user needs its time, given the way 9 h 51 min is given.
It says 8 h 00 min
